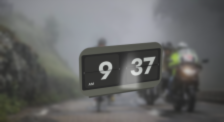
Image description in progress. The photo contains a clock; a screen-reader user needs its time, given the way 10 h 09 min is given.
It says 9 h 37 min
